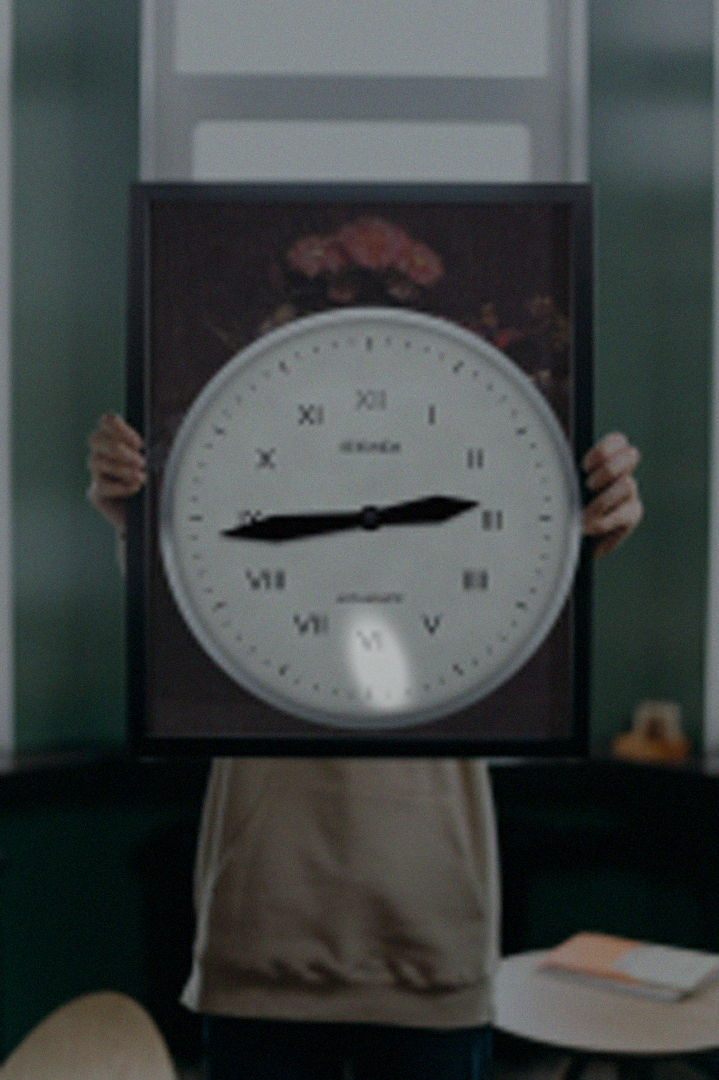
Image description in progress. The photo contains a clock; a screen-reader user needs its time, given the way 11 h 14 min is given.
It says 2 h 44 min
